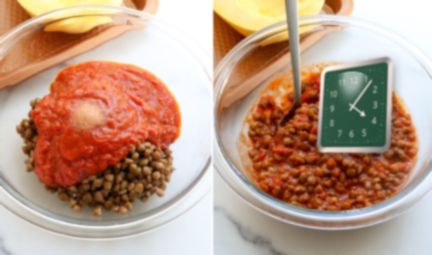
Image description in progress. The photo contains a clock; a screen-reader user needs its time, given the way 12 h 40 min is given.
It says 4 h 07 min
